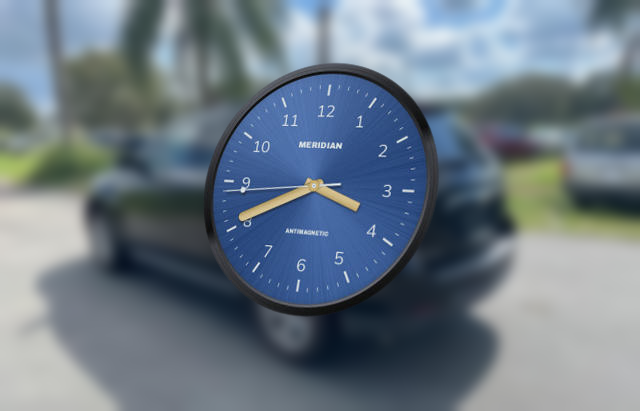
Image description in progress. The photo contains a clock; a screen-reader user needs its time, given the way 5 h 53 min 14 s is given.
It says 3 h 40 min 44 s
